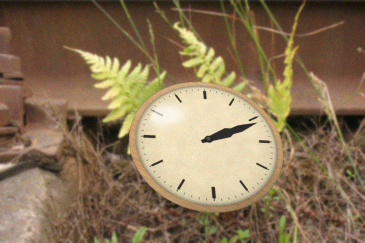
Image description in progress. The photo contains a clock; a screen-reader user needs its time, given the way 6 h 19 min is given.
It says 2 h 11 min
